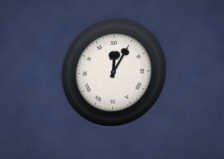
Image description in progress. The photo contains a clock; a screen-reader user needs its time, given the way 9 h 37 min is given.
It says 12 h 05 min
